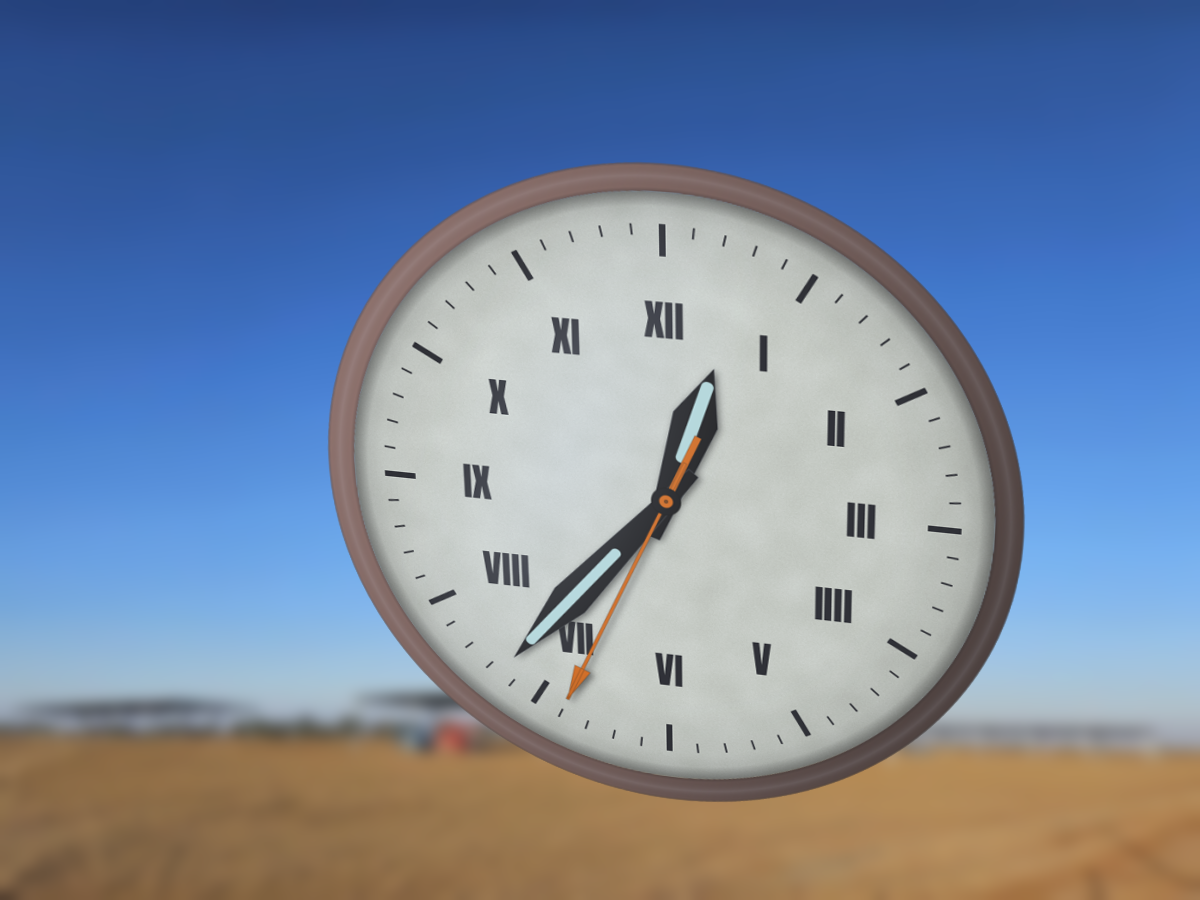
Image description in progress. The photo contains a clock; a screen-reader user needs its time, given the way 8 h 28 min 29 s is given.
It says 12 h 36 min 34 s
